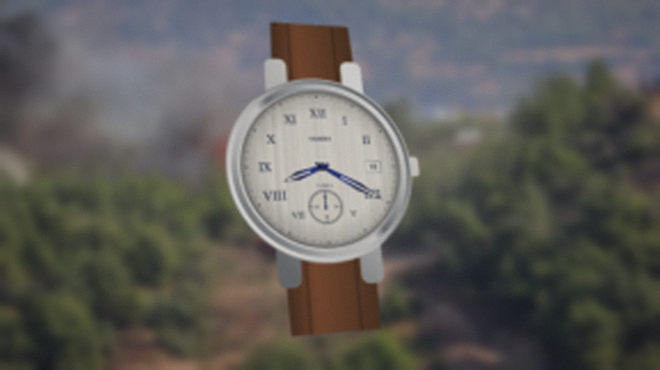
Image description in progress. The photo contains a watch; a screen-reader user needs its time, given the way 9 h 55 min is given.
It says 8 h 20 min
